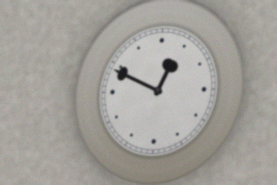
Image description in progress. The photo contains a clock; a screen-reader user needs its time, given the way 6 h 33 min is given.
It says 12 h 49 min
